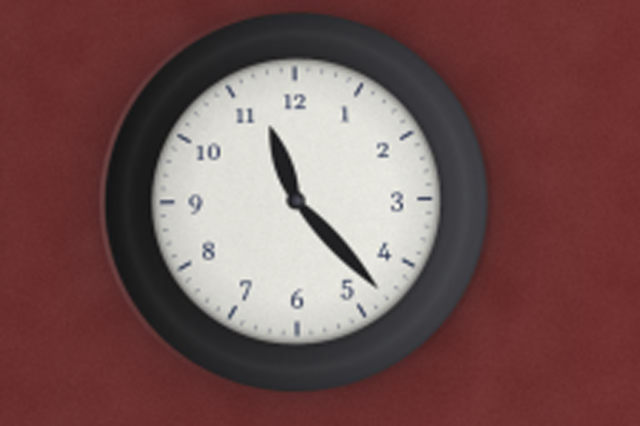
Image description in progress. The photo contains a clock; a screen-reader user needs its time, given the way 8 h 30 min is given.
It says 11 h 23 min
